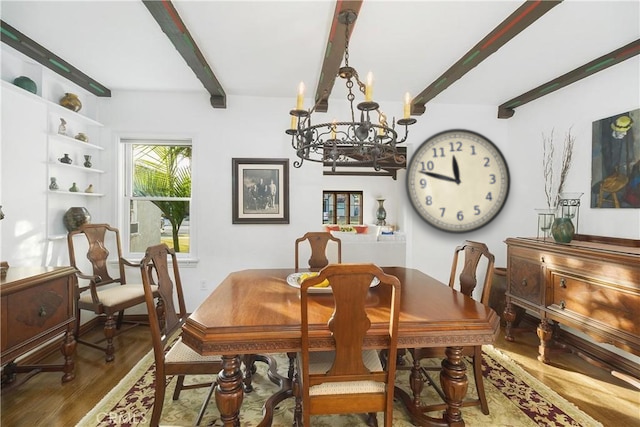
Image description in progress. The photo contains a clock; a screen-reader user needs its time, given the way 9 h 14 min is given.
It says 11 h 48 min
